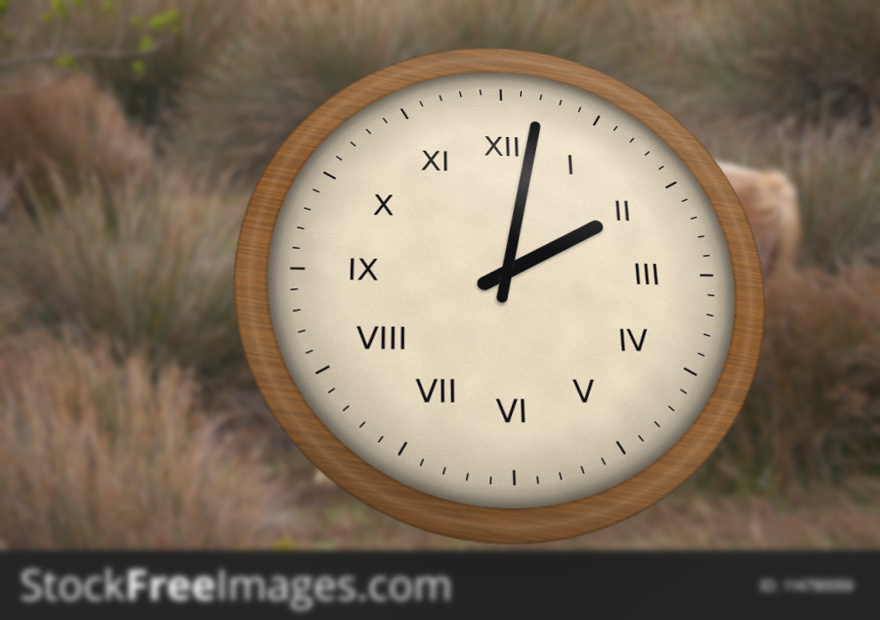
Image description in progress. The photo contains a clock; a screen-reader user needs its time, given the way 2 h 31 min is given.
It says 2 h 02 min
